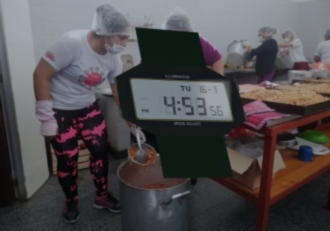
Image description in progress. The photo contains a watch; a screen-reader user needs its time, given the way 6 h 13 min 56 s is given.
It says 4 h 53 min 56 s
